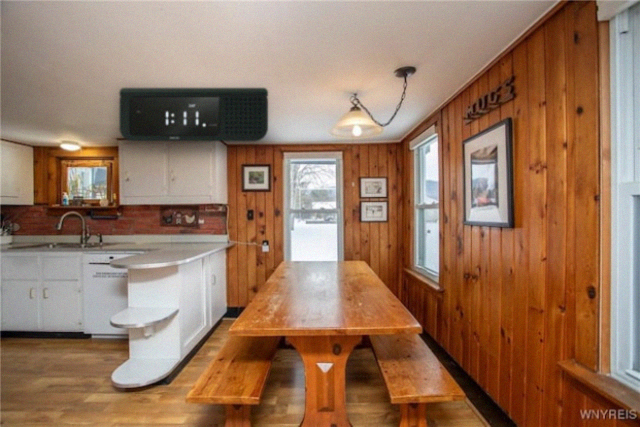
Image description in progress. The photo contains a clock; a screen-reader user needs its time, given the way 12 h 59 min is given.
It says 1 h 11 min
